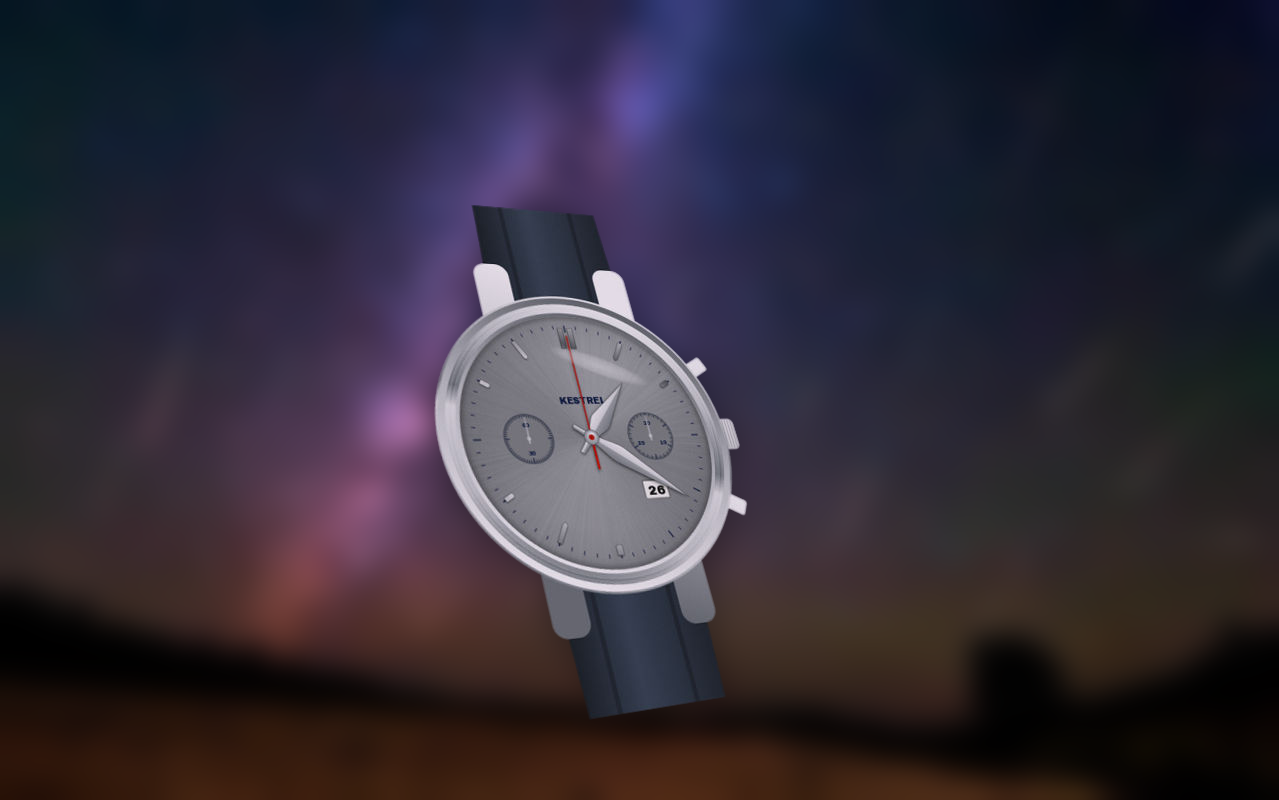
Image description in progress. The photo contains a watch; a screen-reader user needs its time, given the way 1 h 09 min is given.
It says 1 h 21 min
